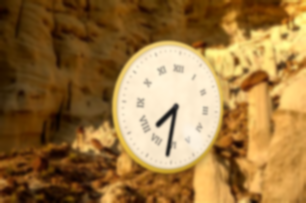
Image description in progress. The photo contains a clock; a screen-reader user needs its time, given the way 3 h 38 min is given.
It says 7 h 31 min
